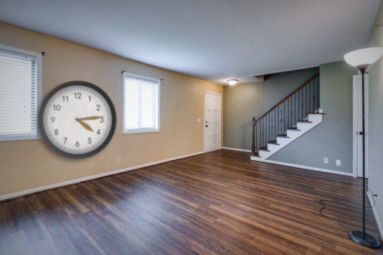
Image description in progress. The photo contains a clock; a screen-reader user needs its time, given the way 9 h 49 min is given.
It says 4 h 14 min
